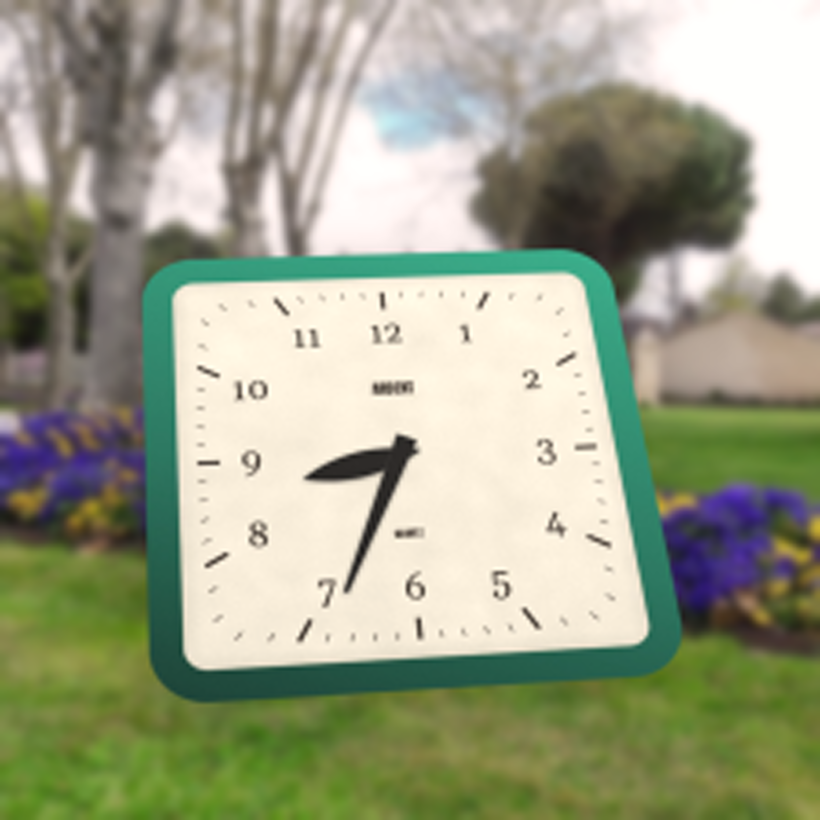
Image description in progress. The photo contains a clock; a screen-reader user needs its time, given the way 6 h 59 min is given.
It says 8 h 34 min
